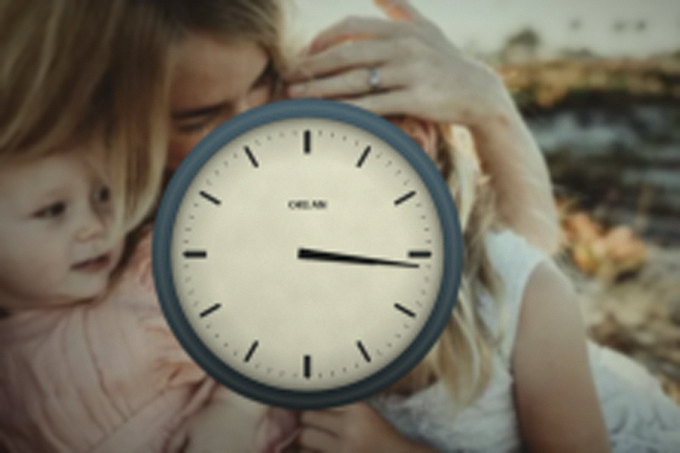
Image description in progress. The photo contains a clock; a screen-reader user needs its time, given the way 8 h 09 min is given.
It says 3 h 16 min
